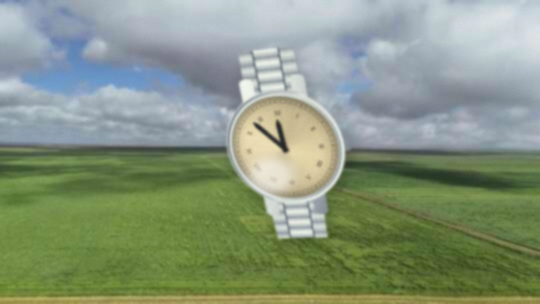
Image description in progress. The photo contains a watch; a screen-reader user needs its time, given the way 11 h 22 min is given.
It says 11 h 53 min
